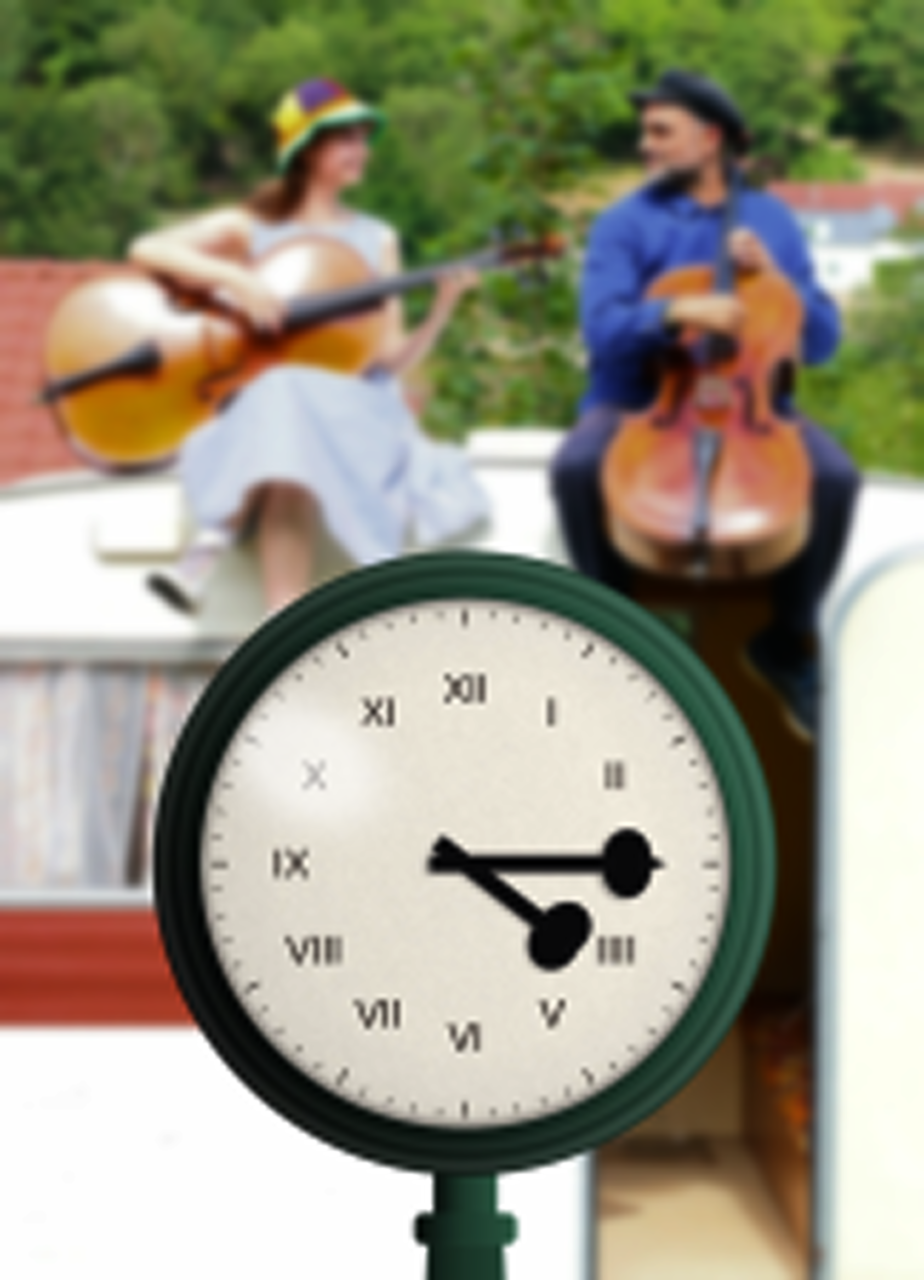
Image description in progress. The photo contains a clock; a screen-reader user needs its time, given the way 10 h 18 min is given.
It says 4 h 15 min
